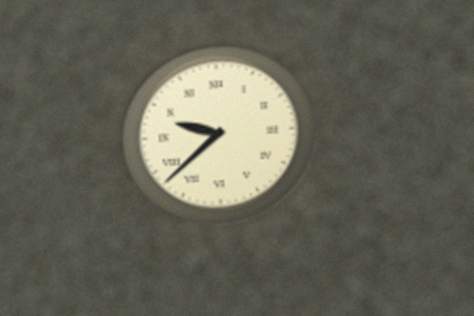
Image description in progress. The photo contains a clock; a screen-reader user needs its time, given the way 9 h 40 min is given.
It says 9 h 38 min
